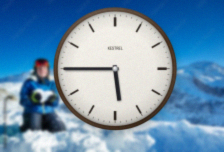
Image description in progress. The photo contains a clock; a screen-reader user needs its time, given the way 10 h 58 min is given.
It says 5 h 45 min
